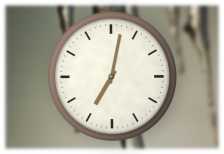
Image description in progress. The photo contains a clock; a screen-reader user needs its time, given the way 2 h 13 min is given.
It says 7 h 02 min
